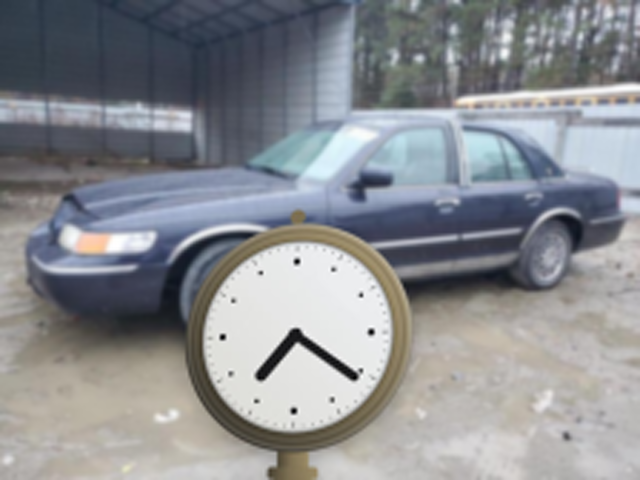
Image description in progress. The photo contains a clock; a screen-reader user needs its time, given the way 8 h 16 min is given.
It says 7 h 21 min
